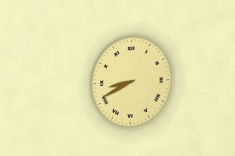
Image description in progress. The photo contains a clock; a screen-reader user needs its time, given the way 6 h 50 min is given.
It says 8 h 41 min
